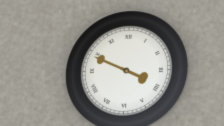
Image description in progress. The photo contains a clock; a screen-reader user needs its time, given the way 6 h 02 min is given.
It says 3 h 49 min
